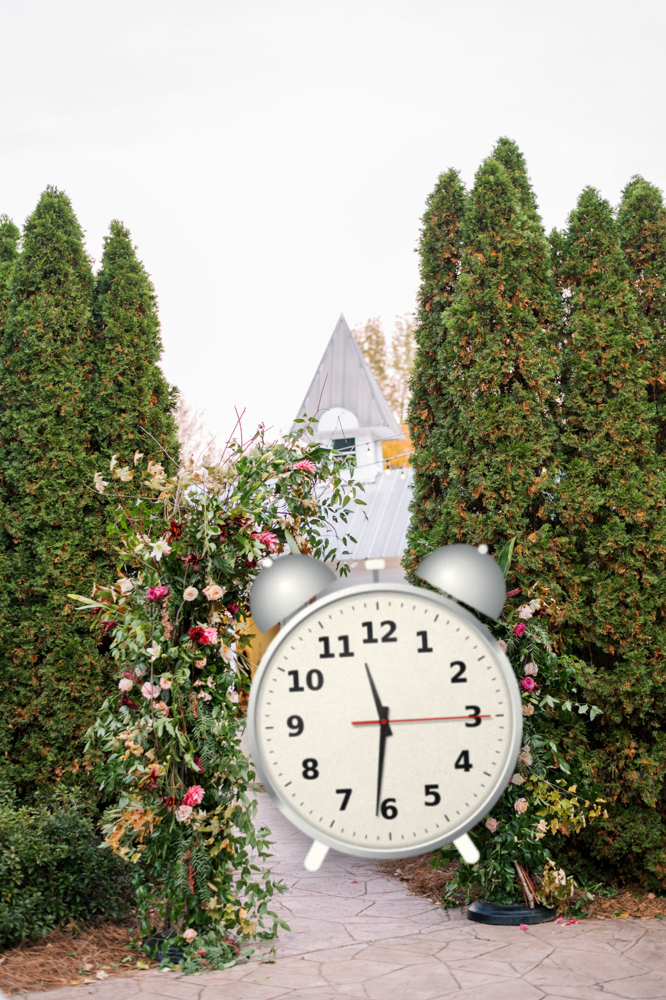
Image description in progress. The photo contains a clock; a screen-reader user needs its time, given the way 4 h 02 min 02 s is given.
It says 11 h 31 min 15 s
